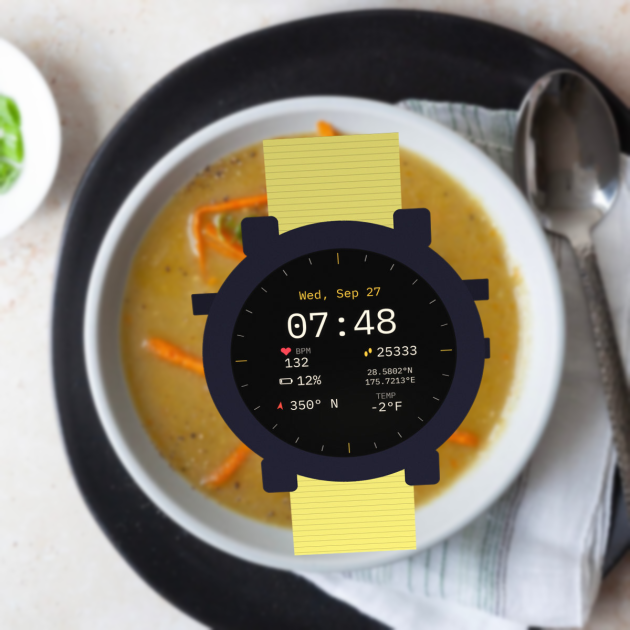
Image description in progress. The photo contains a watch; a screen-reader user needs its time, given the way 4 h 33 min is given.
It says 7 h 48 min
